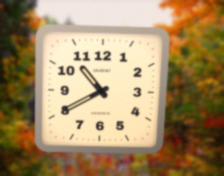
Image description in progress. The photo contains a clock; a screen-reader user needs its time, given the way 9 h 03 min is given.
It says 10 h 40 min
